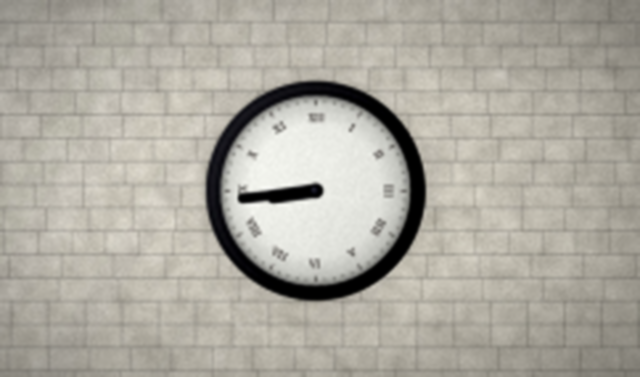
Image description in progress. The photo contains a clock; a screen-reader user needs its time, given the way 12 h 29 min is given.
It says 8 h 44 min
